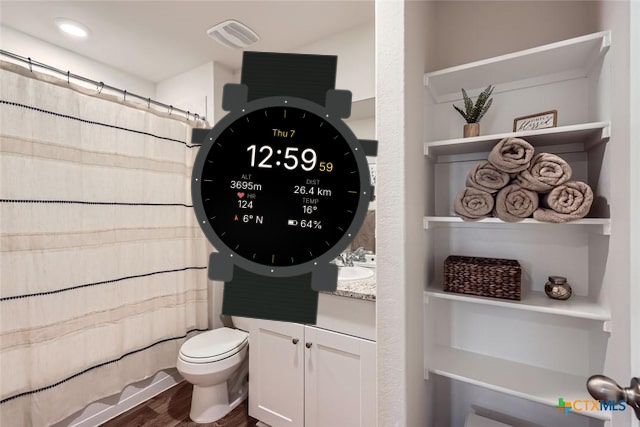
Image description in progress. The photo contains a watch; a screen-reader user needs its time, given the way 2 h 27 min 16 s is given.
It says 12 h 59 min 59 s
